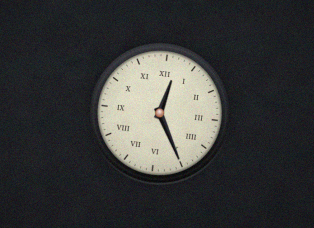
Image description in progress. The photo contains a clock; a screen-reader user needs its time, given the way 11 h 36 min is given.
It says 12 h 25 min
